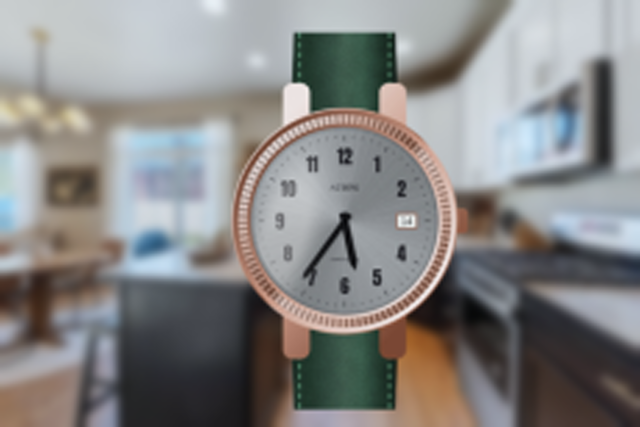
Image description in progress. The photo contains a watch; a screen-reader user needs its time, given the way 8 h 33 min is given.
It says 5 h 36 min
